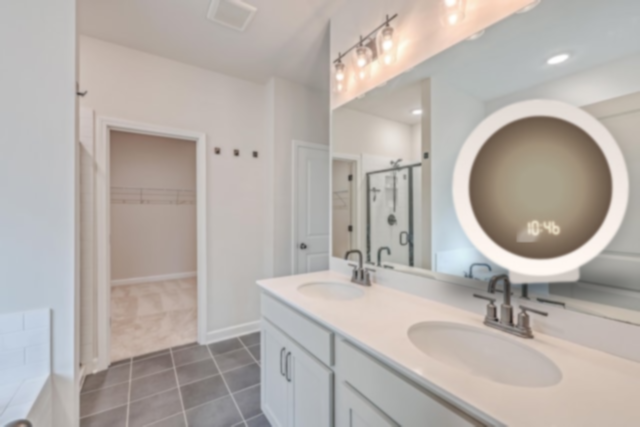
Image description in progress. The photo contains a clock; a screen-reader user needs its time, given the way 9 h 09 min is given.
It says 10 h 46 min
